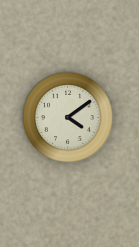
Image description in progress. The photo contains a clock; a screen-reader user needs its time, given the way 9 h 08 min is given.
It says 4 h 09 min
